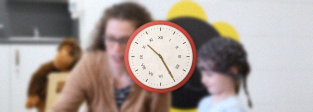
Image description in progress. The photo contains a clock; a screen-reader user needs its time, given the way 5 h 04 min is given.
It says 10 h 25 min
